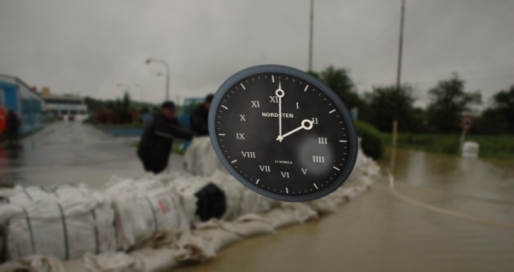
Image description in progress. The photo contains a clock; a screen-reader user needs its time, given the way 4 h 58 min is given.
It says 2 h 01 min
